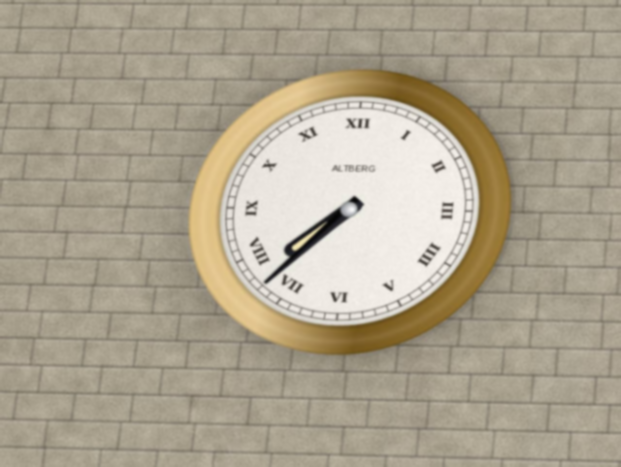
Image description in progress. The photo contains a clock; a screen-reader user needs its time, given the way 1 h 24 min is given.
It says 7 h 37 min
